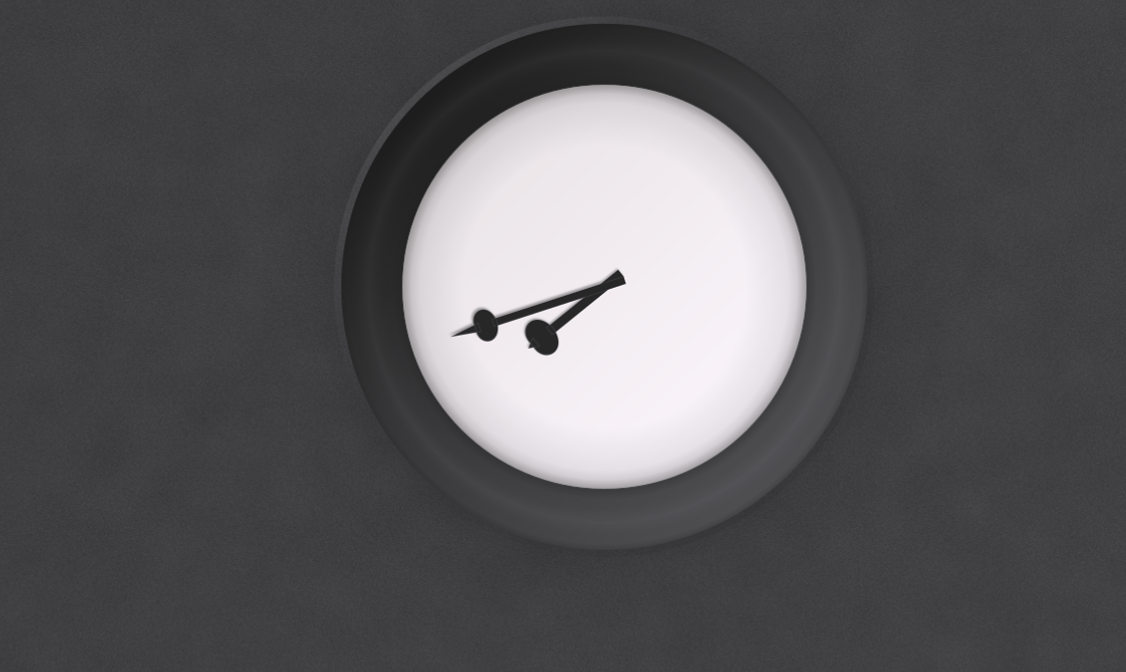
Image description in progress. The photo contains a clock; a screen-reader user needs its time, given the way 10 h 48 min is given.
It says 7 h 42 min
